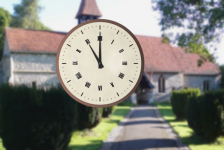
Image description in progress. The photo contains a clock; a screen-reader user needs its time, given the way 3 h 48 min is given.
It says 11 h 00 min
